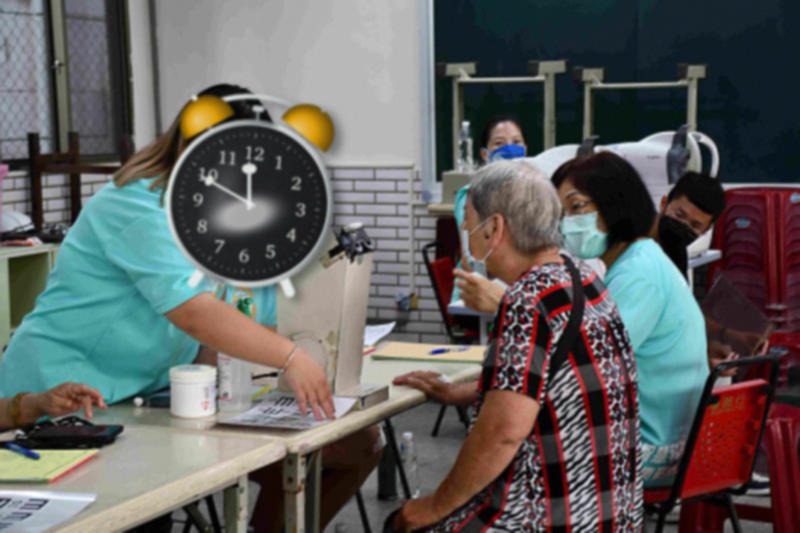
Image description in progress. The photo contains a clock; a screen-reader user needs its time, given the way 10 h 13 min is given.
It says 11 h 49 min
